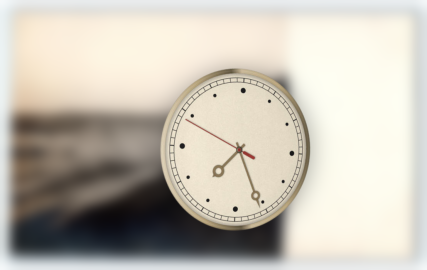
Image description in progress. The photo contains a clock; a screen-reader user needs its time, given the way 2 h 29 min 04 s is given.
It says 7 h 25 min 49 s
